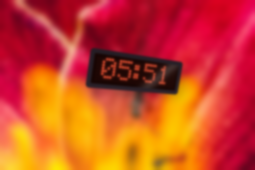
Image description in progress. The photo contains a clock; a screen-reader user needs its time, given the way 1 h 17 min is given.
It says 5 h 51 min
